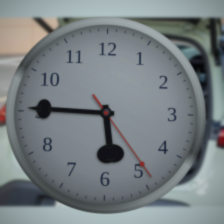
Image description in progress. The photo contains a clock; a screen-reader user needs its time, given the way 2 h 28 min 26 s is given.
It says 5 h 45 min 24 s
